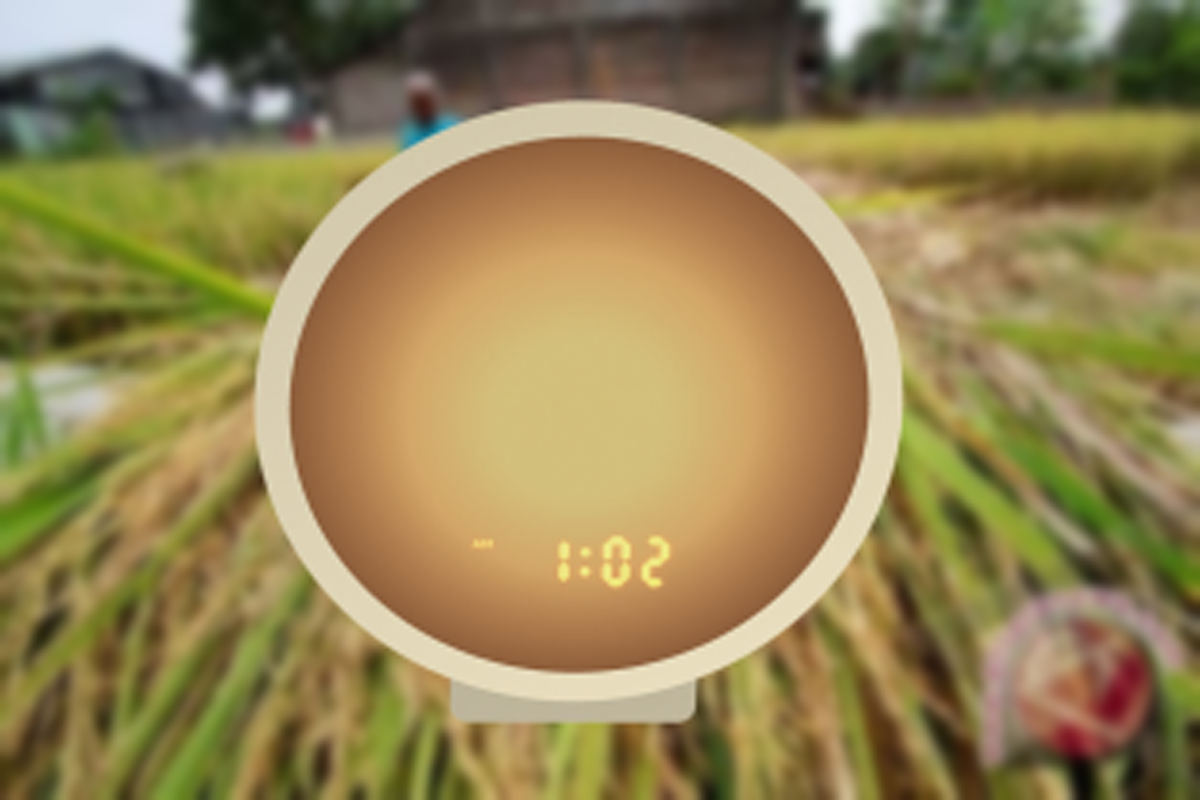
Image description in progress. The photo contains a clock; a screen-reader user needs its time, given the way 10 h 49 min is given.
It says 1 h 02 min
